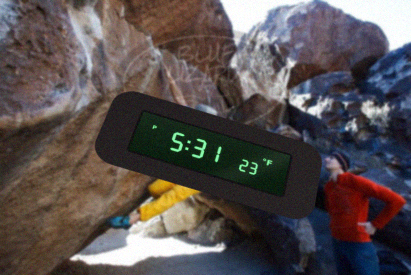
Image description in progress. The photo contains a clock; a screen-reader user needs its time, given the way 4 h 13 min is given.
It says 5 h 31 min
